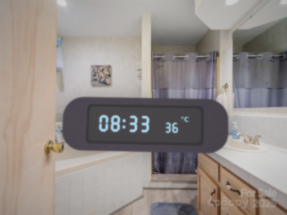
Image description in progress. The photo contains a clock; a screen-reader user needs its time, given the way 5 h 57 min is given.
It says 8 h 33 min
